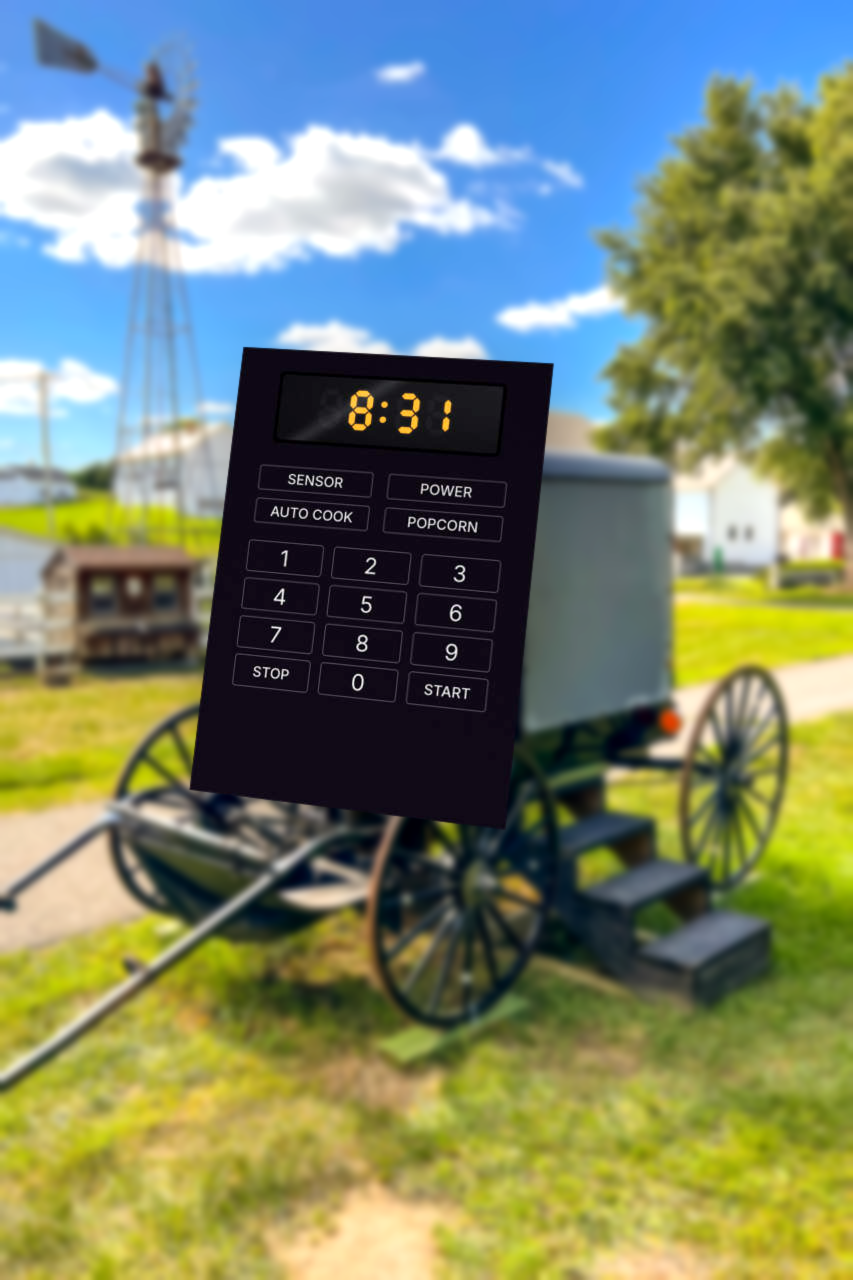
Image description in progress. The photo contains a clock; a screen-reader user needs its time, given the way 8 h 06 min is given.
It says 8 h 31 min
